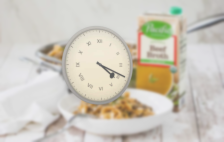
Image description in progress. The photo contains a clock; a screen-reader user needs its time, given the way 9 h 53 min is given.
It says 4 h 19 min
